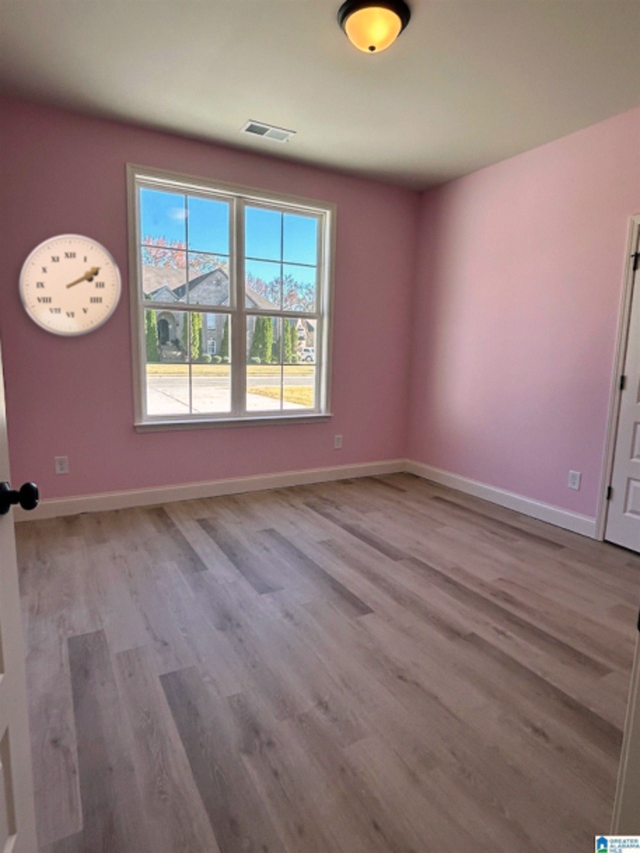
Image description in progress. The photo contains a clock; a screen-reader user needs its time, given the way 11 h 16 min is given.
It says 2 h 10 min
